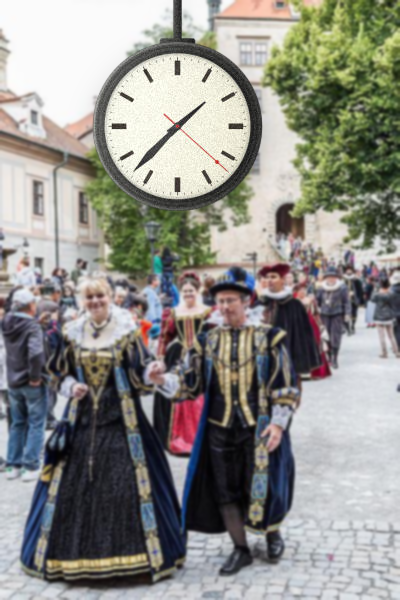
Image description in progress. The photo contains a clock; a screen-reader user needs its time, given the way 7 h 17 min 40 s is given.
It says 1 h 37 min 22 s
